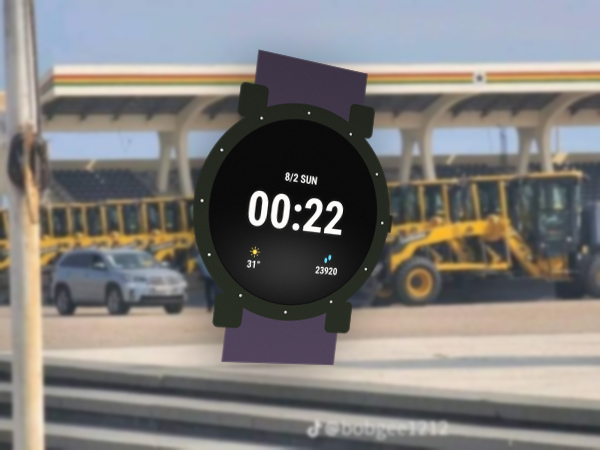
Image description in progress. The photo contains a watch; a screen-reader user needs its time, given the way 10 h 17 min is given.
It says 0 h 22 min
